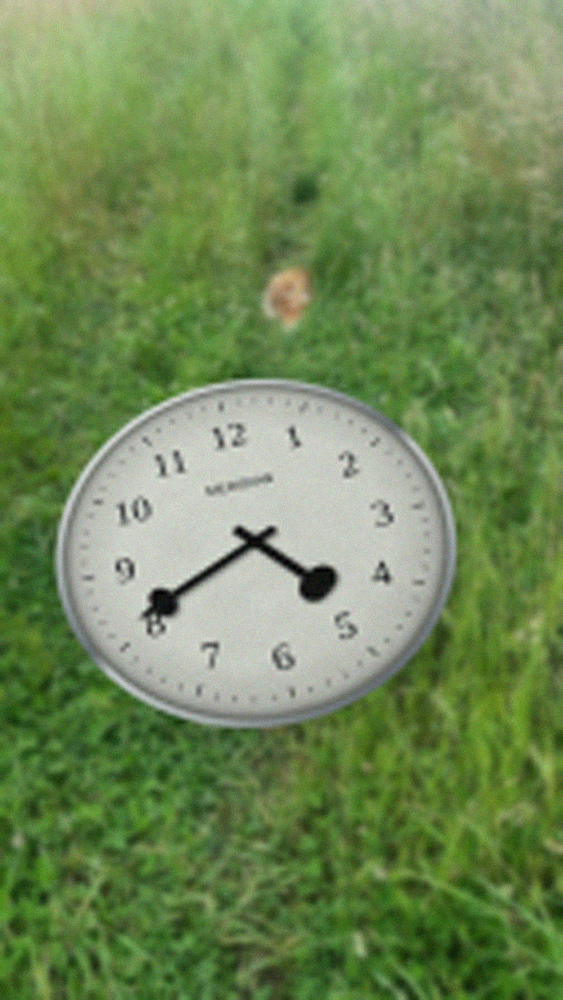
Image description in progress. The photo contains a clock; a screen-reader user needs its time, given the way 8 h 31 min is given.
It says 4 h 41 min
